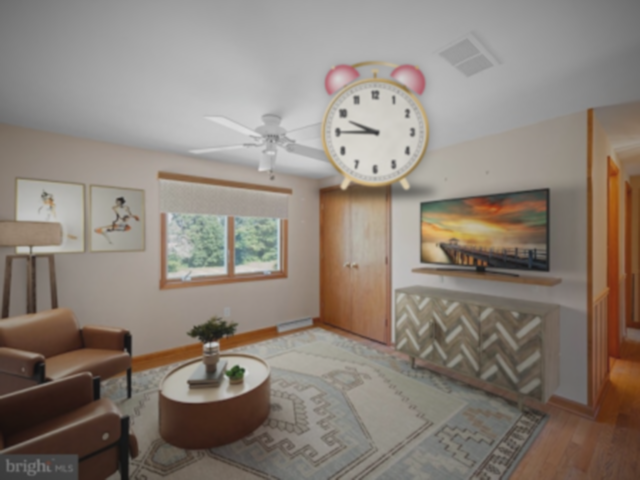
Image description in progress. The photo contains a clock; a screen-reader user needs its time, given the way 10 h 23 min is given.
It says 9 h 45 min
